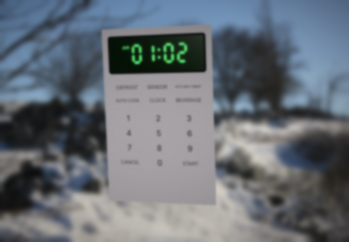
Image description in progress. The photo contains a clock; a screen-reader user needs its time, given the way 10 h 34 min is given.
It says 1 h 02 min
